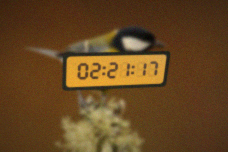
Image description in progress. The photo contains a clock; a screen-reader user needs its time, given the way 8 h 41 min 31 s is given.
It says 2 h 21 min 17 s
